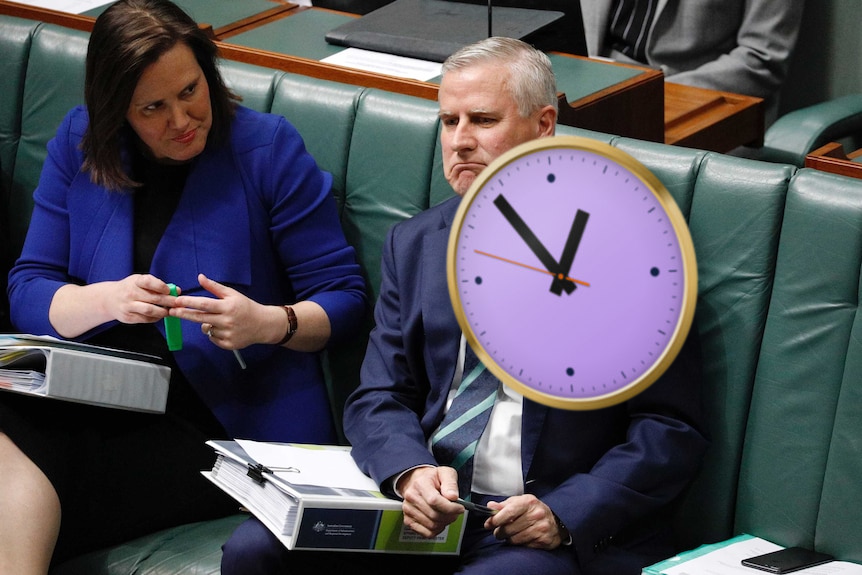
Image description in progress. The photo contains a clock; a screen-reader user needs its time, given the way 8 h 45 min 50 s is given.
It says 12 h 53 min 48 s
